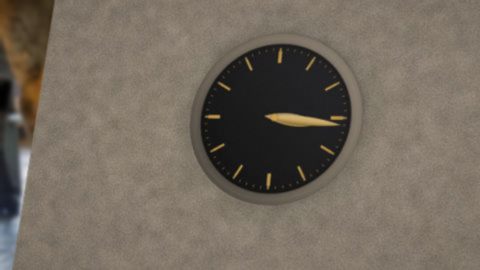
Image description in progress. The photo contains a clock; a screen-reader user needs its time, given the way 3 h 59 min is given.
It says 3 h 16 min
